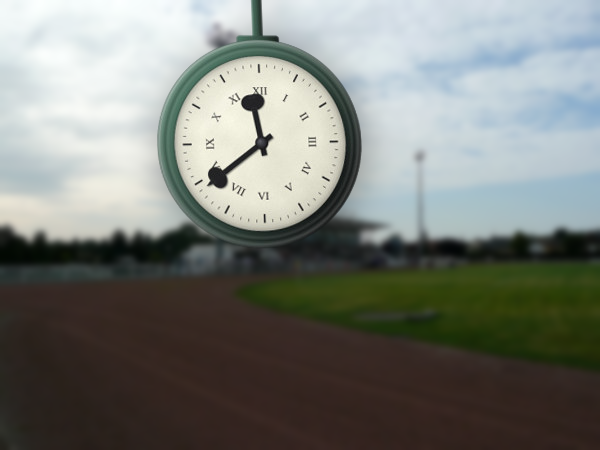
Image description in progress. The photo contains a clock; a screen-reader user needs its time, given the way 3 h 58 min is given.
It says 11 h 39 min
